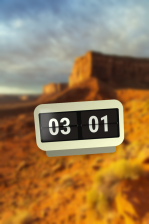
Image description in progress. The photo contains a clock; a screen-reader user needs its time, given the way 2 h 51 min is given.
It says 3 h 01 min
